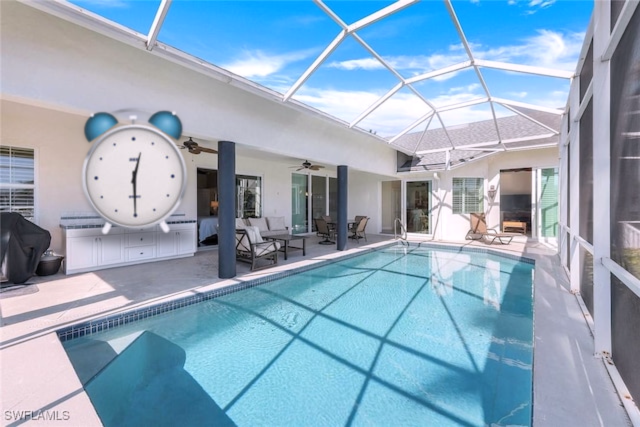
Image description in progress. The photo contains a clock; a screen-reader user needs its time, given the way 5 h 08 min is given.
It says 12 h 30 min
